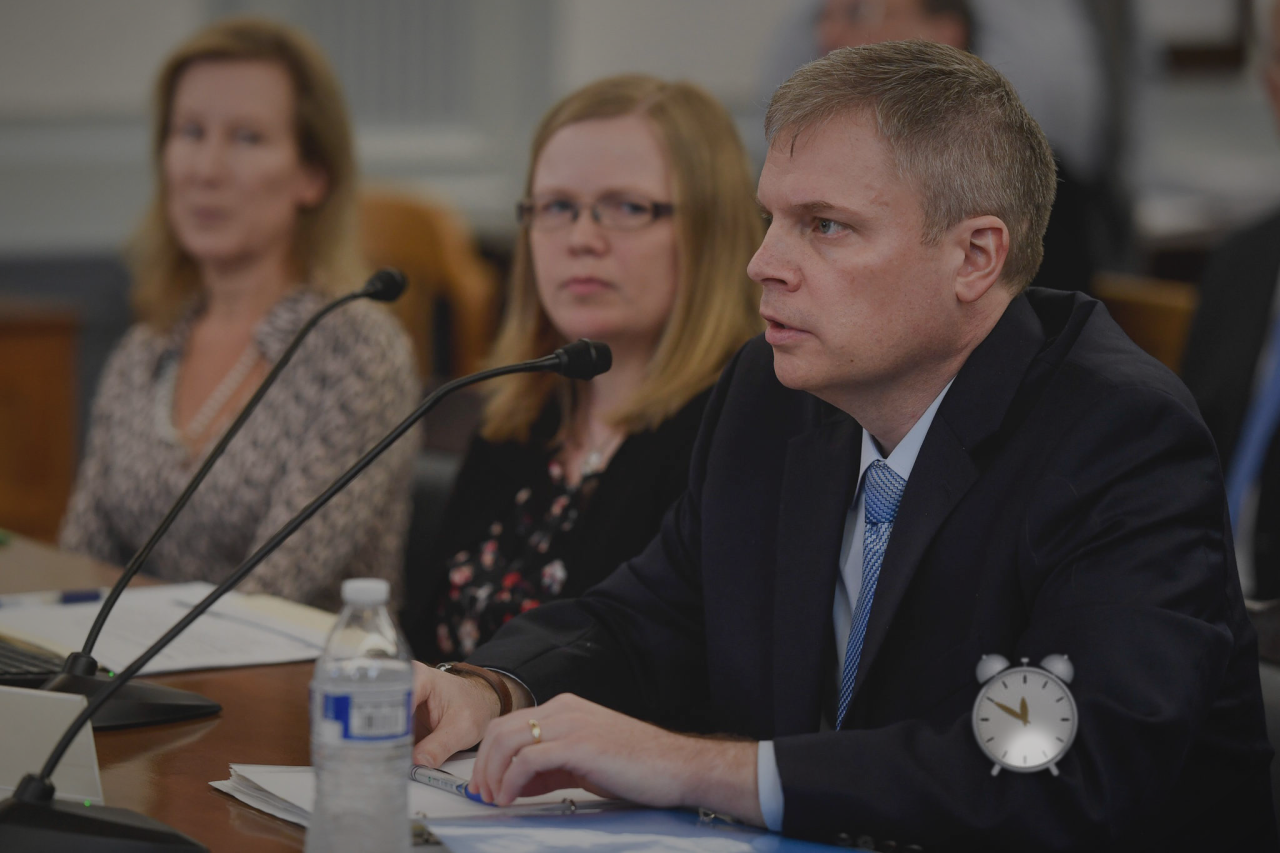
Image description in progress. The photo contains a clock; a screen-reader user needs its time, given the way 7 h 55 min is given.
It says 11 h 50 min
